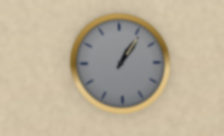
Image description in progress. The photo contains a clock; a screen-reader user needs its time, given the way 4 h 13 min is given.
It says 1 h 06 min
